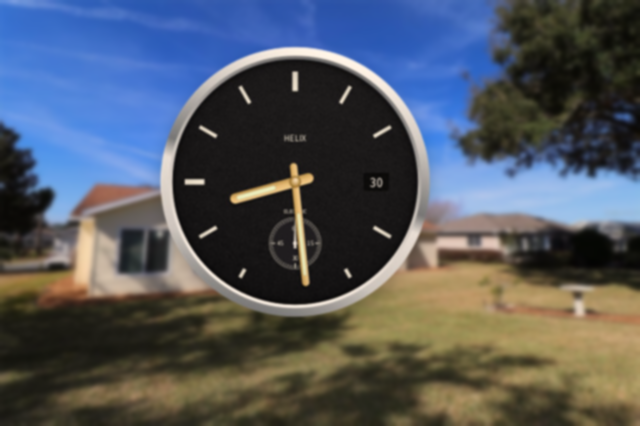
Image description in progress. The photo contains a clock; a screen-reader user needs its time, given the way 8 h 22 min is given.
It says 8 h 29 min
